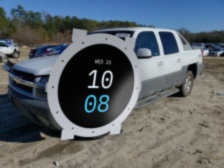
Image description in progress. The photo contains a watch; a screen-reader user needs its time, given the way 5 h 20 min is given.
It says 10 h 08 min
